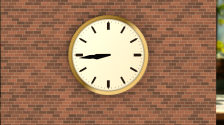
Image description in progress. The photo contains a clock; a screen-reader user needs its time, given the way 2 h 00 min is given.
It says 8 h 44 min
